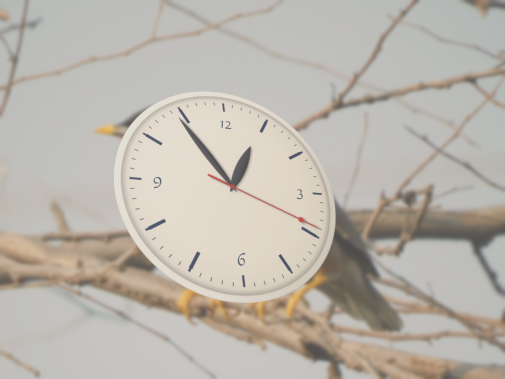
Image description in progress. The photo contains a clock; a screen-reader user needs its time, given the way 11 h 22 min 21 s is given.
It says 12 h 54 min 19 s
